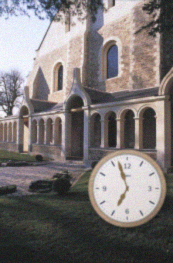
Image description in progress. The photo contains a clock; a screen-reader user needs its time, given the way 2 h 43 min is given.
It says 6 h 57 min
